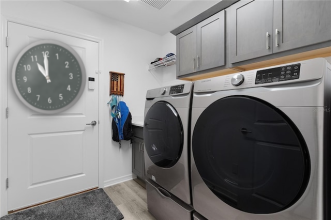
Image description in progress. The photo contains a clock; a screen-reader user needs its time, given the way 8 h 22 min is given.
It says 11 h 00 min
